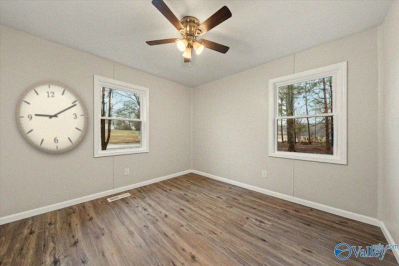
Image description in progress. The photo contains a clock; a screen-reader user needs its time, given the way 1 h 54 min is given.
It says 9 h 11 min
